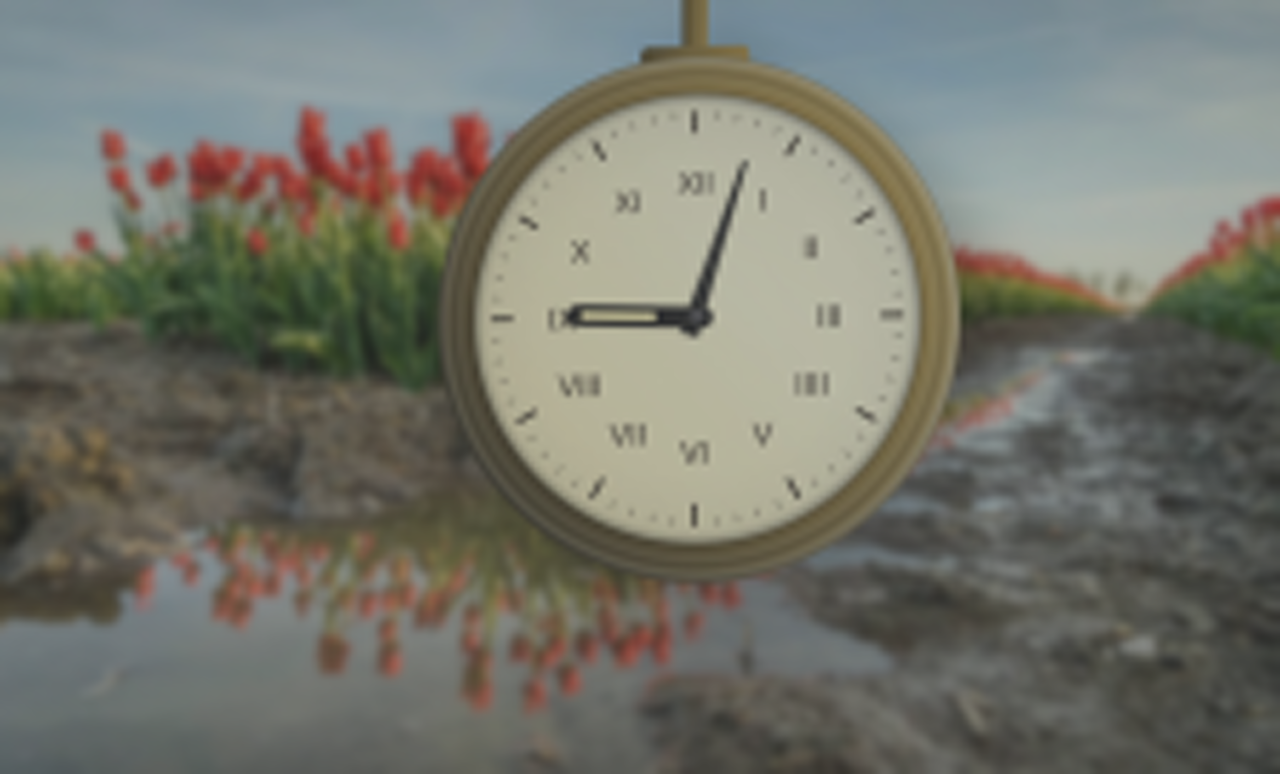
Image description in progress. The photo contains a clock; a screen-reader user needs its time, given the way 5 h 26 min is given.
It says 9 h 03 min
